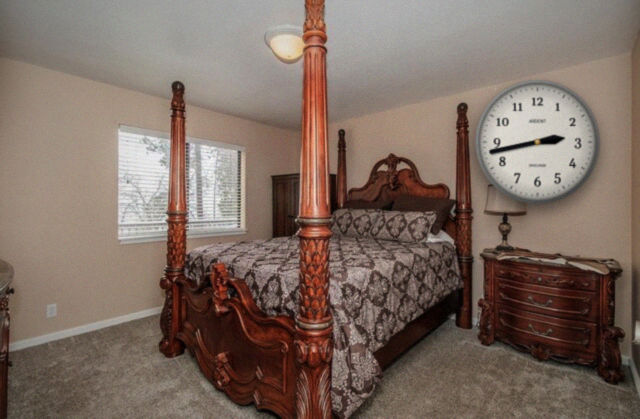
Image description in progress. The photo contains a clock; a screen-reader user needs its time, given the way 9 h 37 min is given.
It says 2 h 43 min
